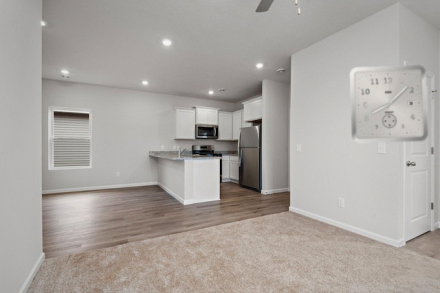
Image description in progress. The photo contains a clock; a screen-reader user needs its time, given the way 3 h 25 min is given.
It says 8 h 08 min
